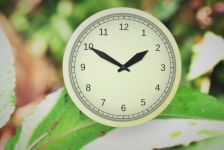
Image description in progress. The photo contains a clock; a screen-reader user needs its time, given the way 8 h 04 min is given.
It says 1 h 50 min
